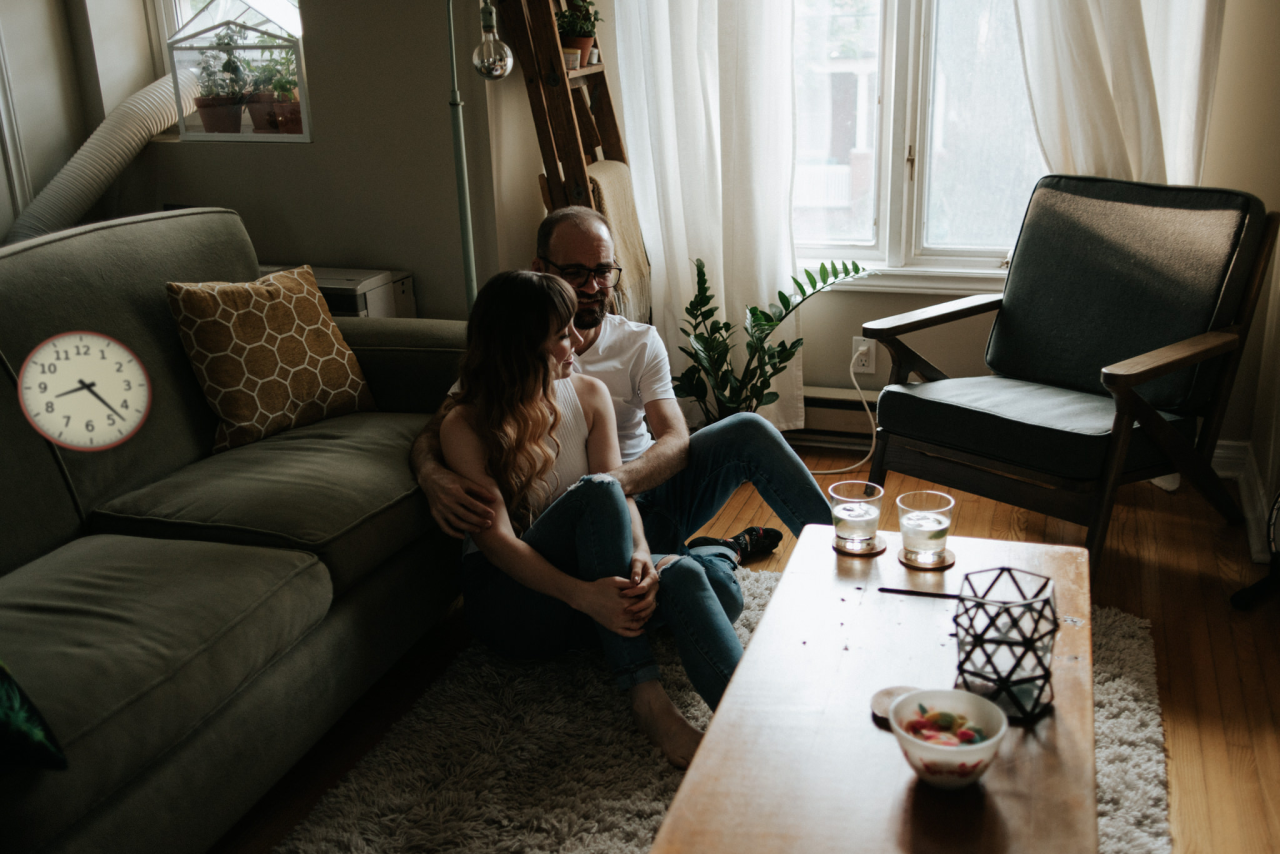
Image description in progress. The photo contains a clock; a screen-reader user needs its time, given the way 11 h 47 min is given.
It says 8 h 23 min
